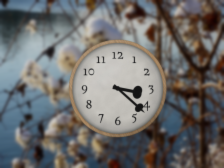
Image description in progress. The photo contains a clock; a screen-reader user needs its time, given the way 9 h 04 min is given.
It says 3 h 22 min
